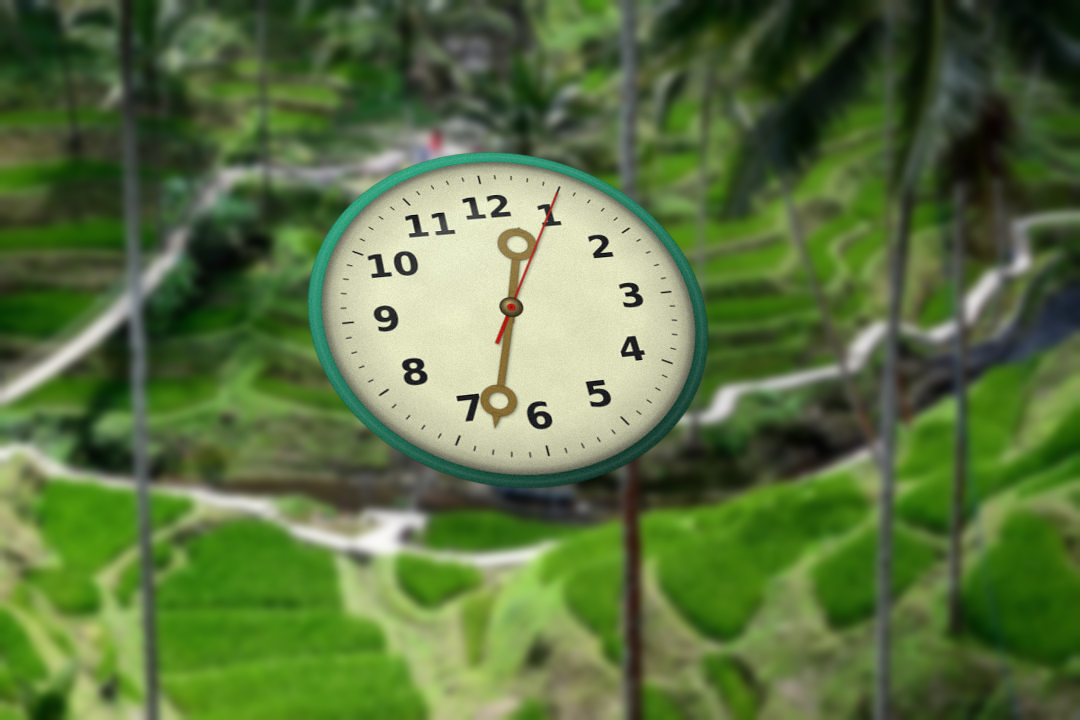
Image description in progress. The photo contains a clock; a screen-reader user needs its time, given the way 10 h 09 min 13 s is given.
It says 12 h 33 min 05 s
